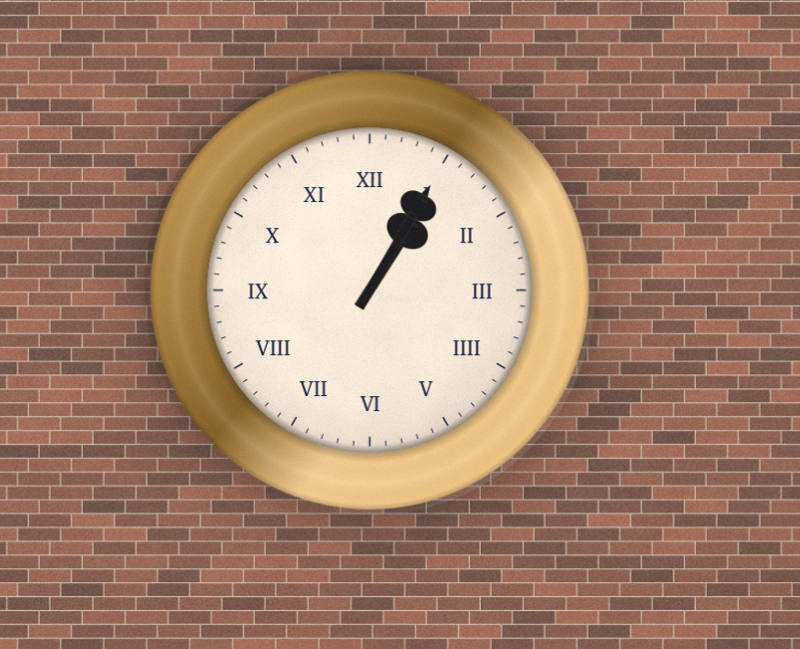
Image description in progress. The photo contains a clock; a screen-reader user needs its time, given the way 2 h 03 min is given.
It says 1 h 05 min
